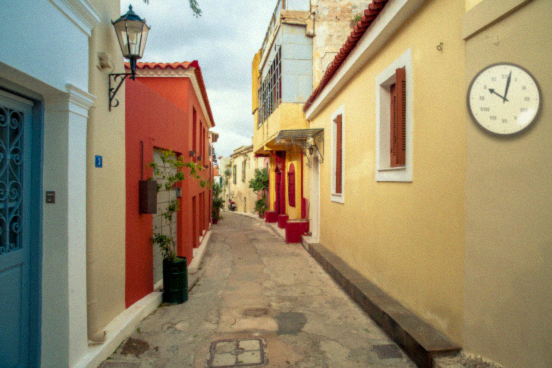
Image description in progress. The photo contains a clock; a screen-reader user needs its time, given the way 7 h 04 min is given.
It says 10 h 02 min
